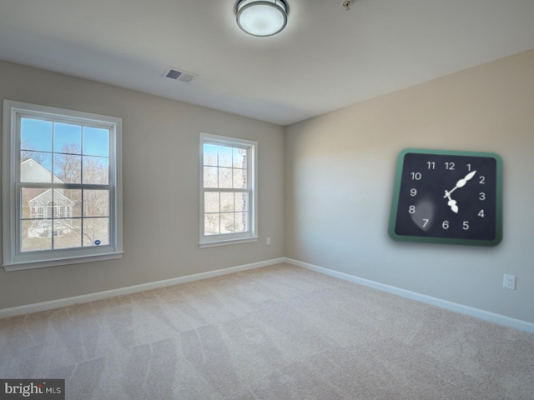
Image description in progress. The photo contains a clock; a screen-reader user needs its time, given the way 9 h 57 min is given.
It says 5 h 07 min
